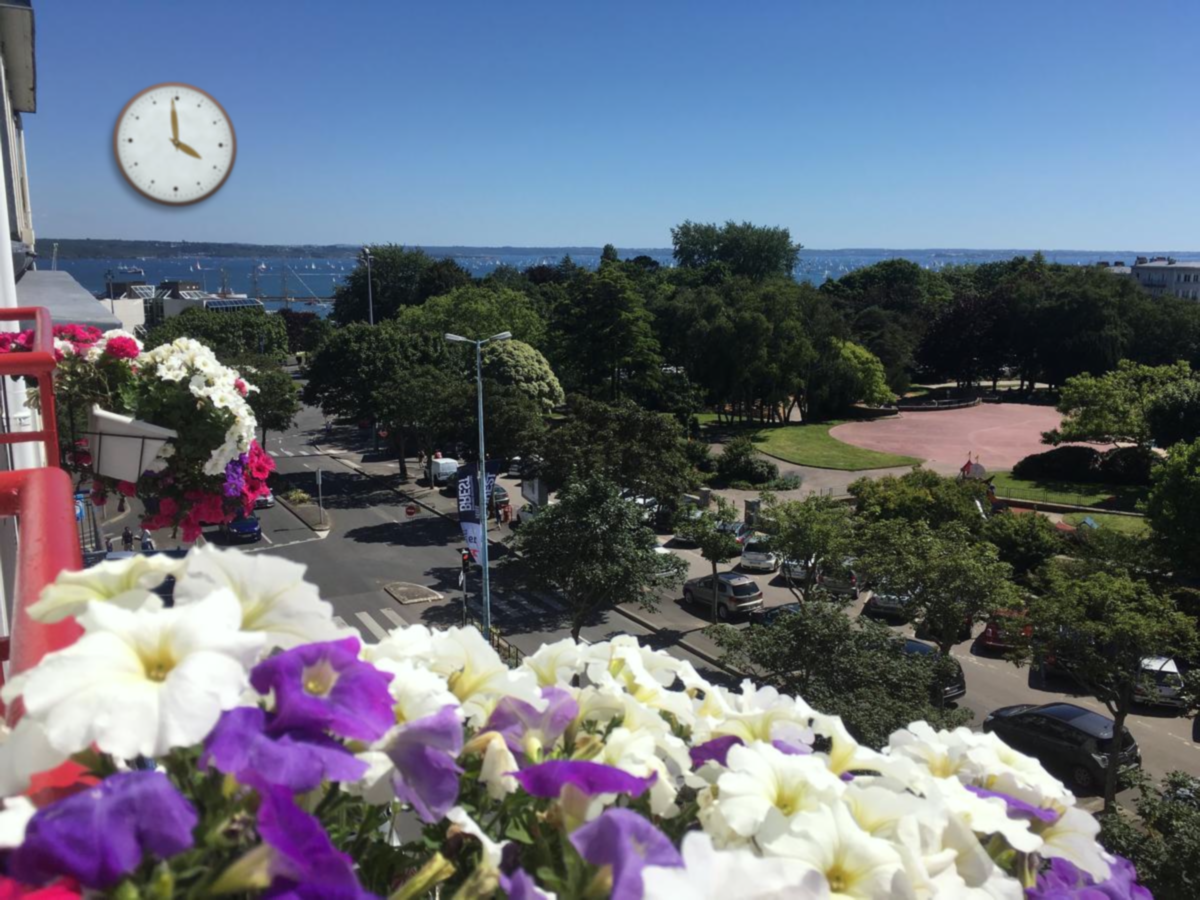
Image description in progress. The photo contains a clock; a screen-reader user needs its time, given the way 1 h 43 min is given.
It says 3 h 59 min
